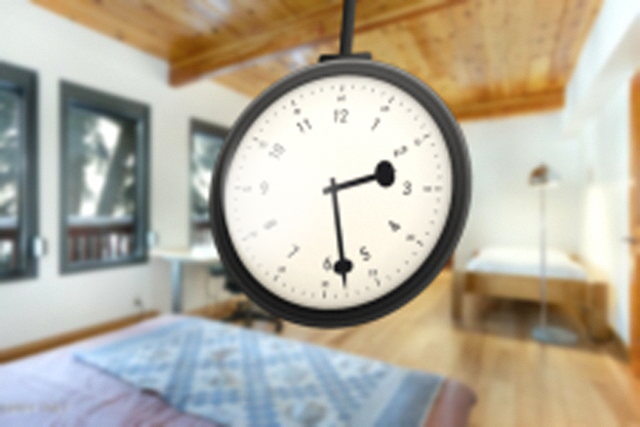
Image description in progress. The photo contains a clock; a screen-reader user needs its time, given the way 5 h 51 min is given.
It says 2 h 28 min
